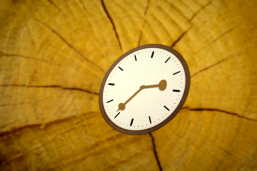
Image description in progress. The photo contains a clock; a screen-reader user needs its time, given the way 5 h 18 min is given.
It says 2 h 36 min
